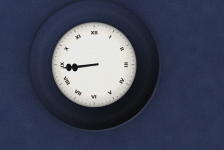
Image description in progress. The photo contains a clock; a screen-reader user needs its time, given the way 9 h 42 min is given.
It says 8 h 44 min
